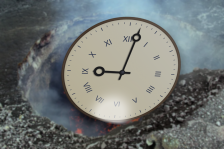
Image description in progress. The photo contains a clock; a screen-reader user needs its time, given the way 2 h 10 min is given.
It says 9 h 02 min
